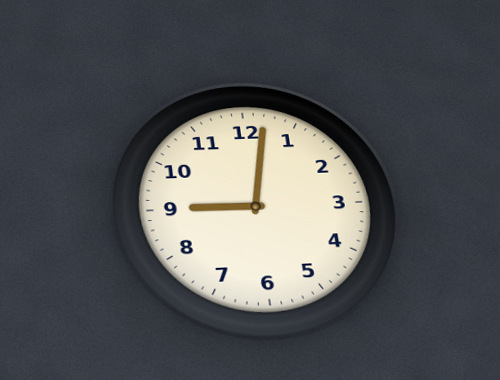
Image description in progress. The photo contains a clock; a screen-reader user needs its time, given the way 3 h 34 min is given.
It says 9 h 02 min
